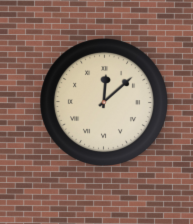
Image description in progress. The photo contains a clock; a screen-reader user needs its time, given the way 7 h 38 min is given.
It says 12 h 08 min
